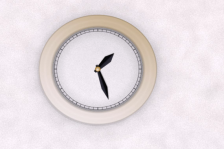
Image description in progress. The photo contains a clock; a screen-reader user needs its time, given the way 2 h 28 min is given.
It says 1 h 27 min
